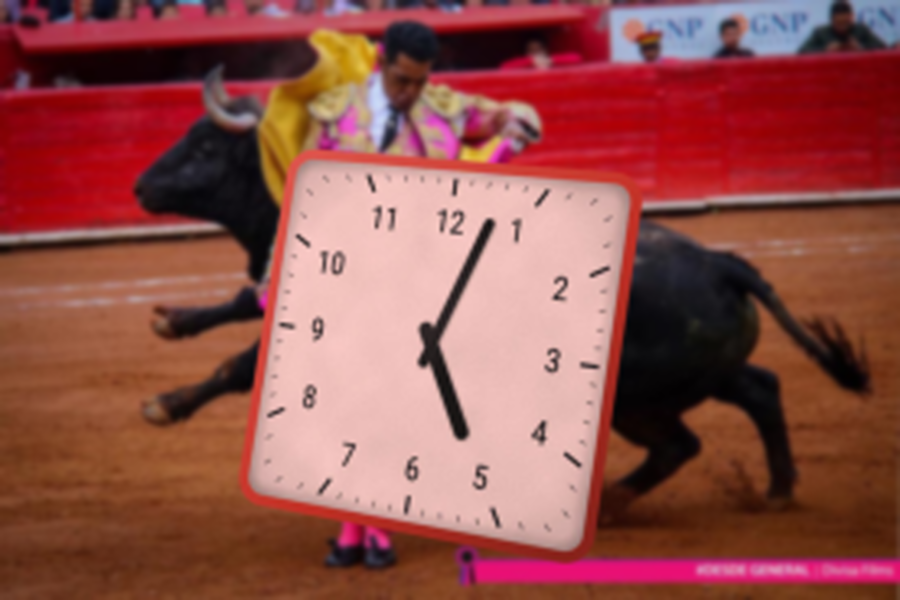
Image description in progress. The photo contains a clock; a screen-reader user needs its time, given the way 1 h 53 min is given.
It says 5 h 03 min
